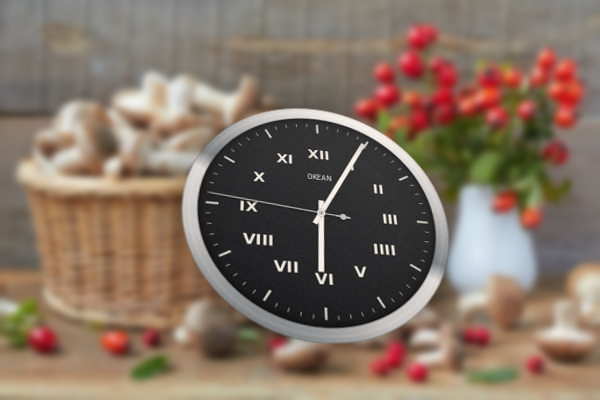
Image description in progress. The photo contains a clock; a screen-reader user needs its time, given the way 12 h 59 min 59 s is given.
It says 6 h 04 min 46 s
